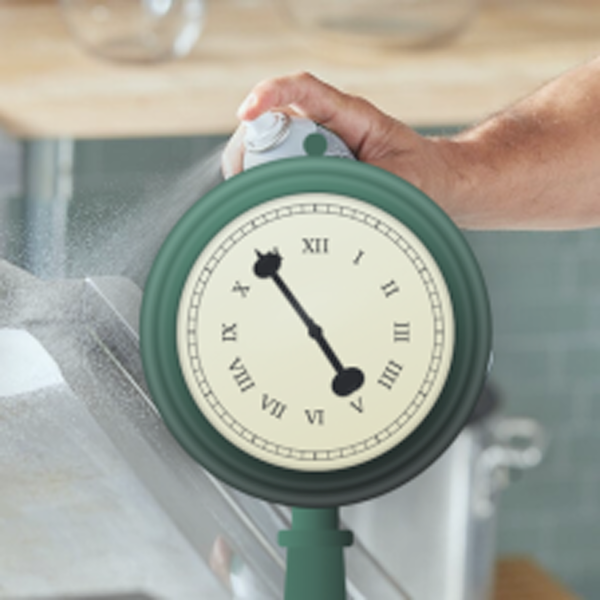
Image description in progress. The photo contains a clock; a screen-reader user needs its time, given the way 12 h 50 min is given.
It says 4 h 54 min
